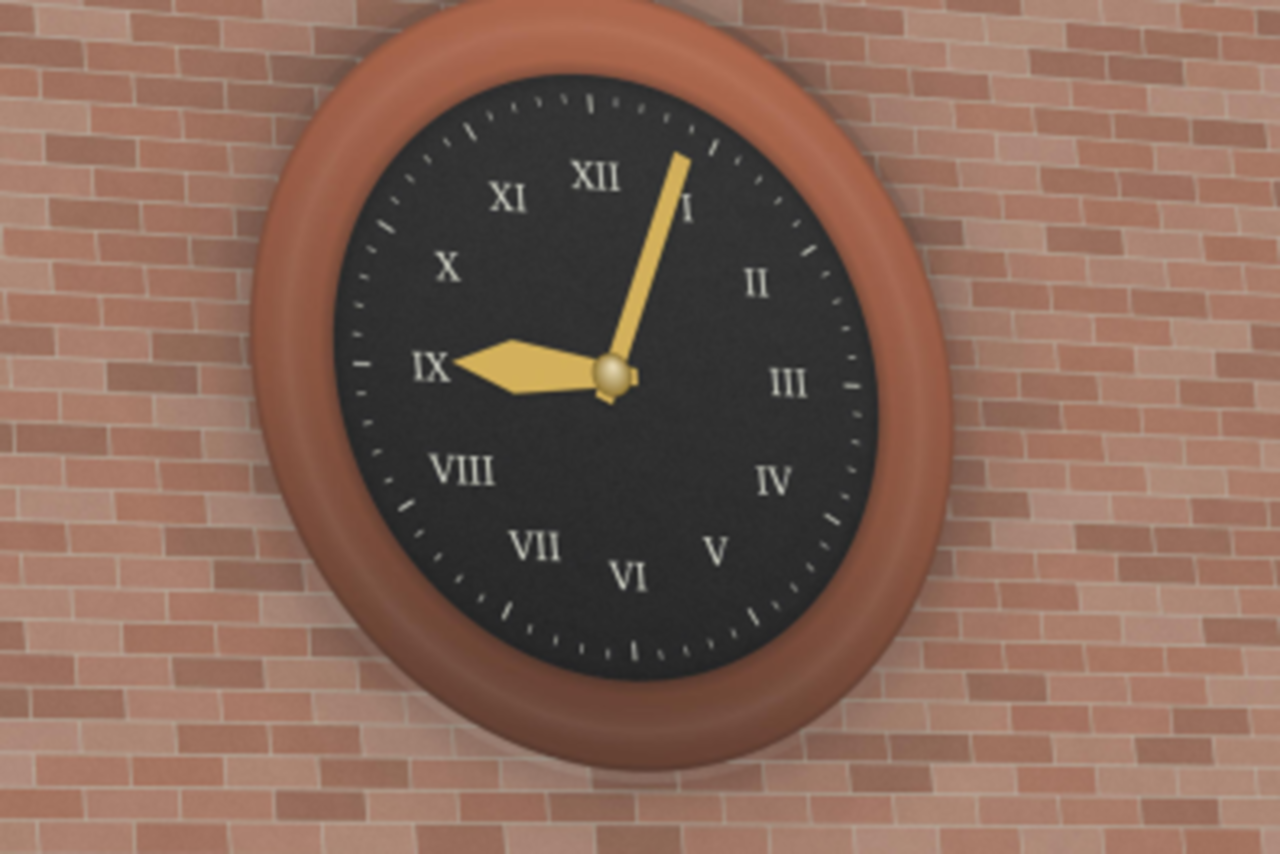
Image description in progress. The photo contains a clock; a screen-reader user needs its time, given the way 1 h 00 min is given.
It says 9 h 04 min
